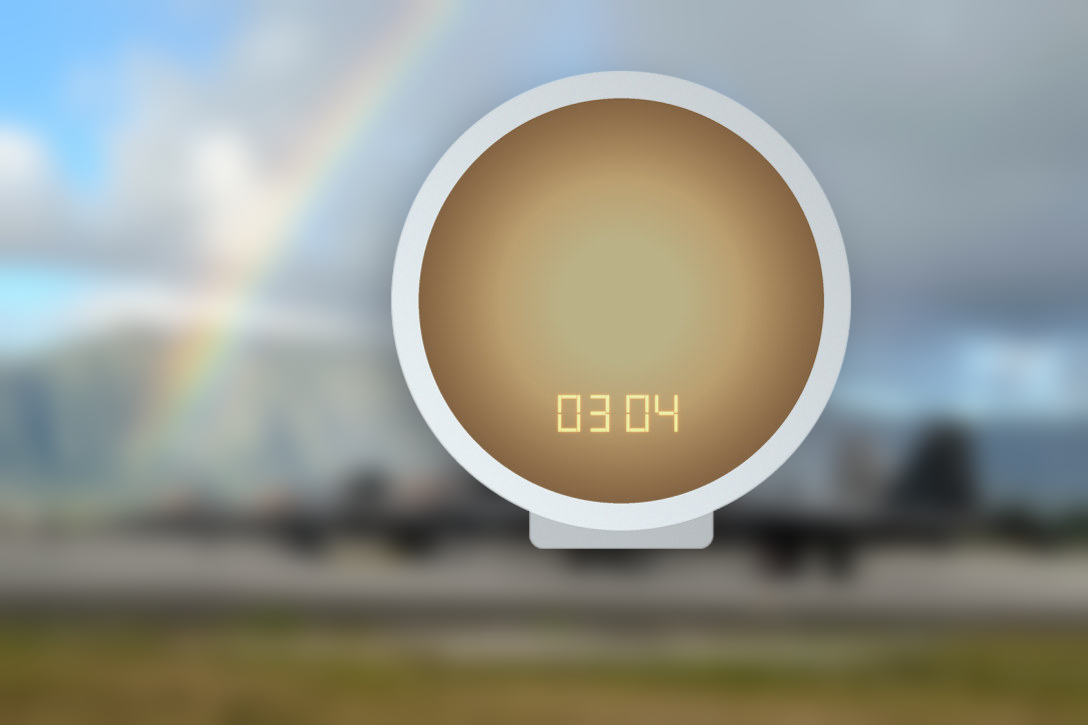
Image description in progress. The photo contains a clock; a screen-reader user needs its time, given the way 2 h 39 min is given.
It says 3 h 04 min
